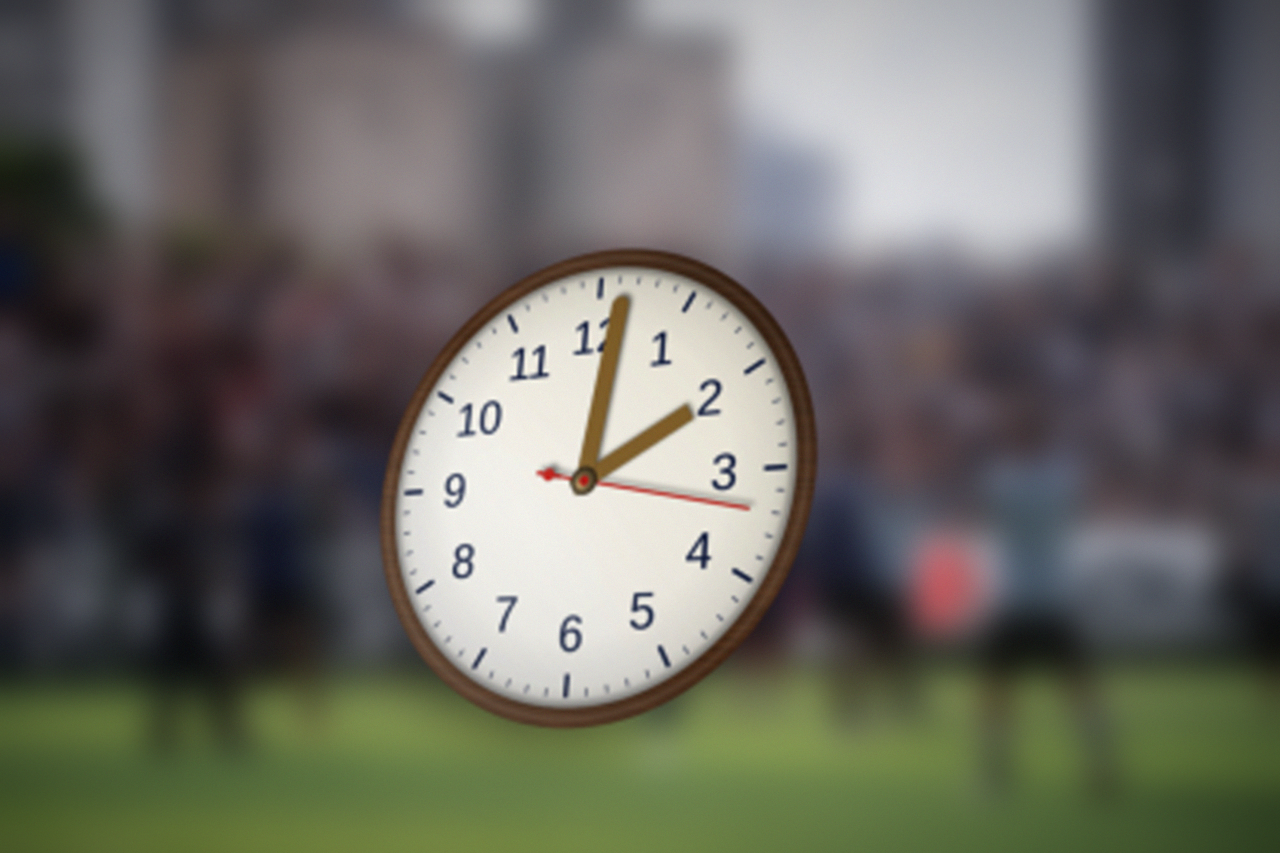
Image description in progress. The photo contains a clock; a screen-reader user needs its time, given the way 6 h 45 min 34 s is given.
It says 2 h 01 min 17 s
